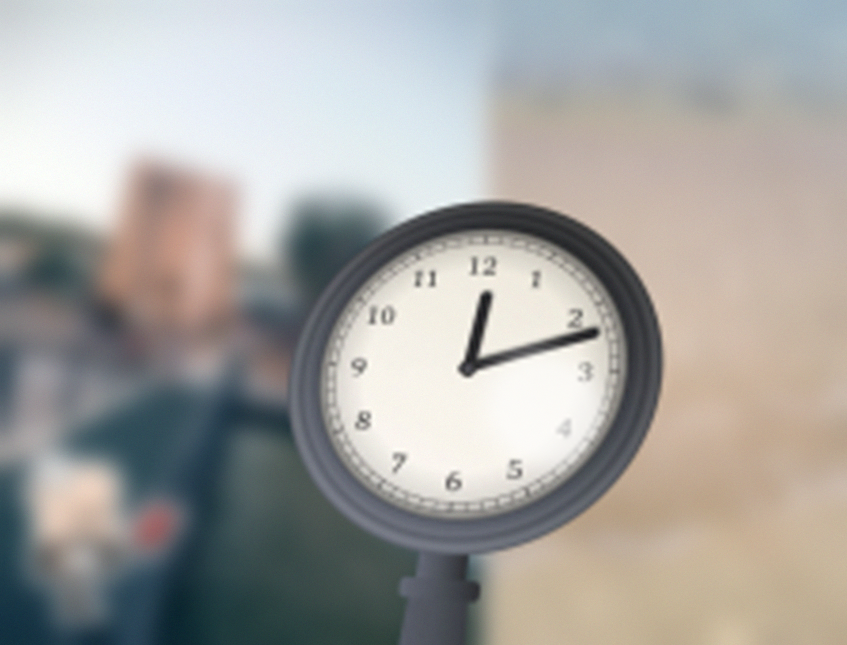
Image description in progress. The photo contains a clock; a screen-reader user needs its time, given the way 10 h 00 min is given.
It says 12 h 12 min
